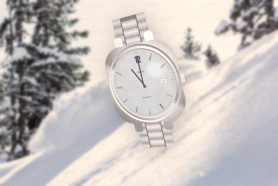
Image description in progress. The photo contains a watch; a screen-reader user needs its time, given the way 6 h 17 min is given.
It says 11 h 00 min
